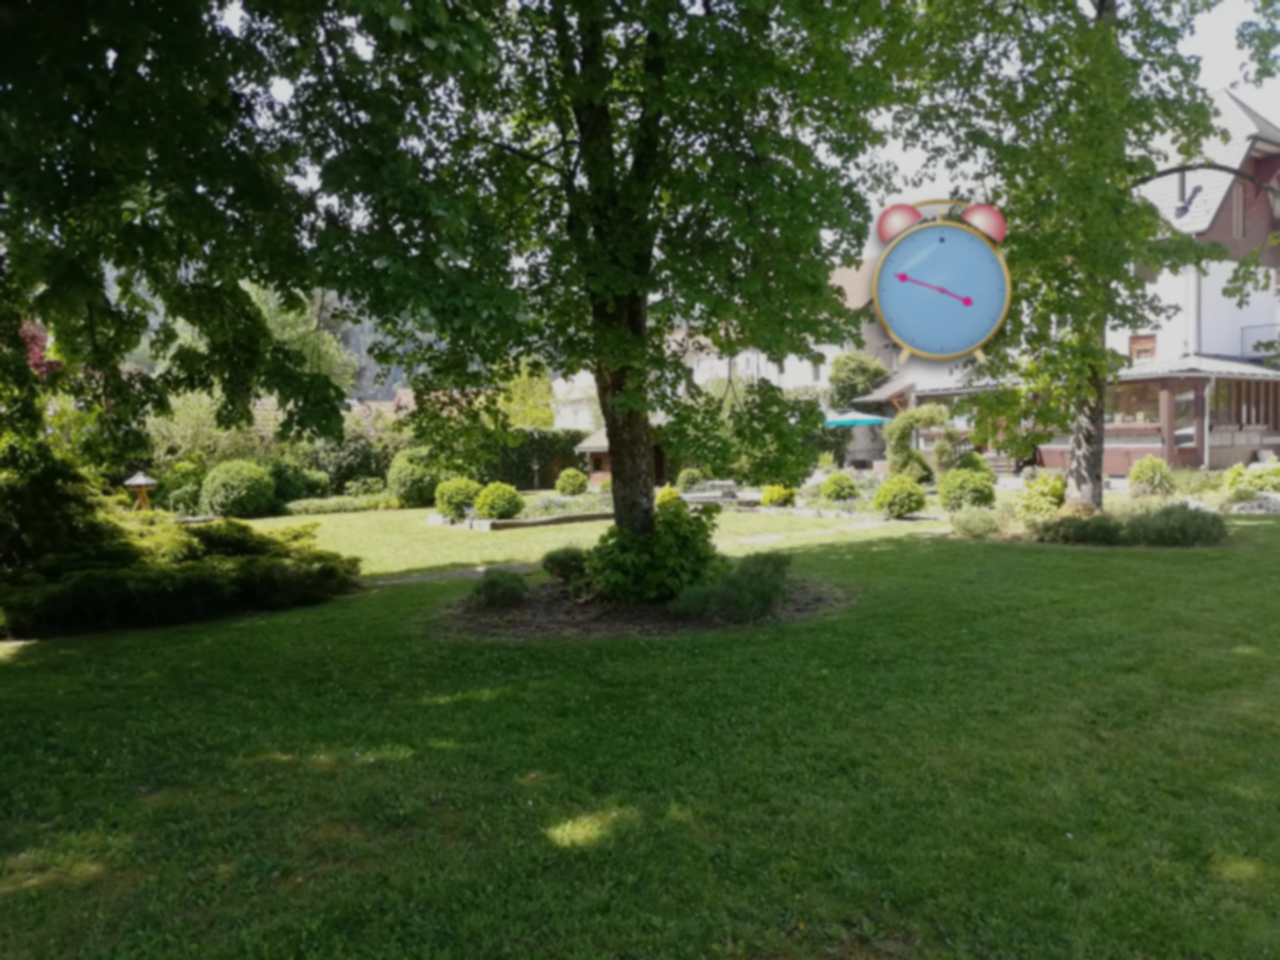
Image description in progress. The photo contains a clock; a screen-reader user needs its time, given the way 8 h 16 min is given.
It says 3 h 48 min
